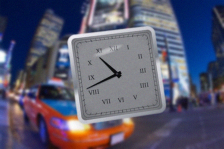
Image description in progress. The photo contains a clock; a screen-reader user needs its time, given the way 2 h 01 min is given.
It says 10 h 42 min
